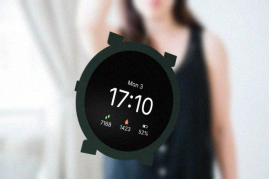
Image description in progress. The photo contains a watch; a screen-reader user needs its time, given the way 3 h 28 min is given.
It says 17 h 10 min
